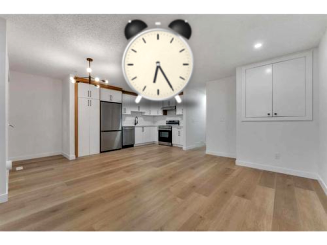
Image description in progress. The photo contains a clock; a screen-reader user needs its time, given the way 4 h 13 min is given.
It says 6 h 25 min
